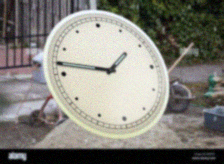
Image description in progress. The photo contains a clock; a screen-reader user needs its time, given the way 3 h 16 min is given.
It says 1 h 47 min
